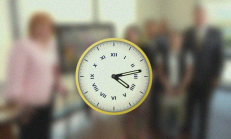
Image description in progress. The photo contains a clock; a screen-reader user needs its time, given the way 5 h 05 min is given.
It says 4 h 13 min
